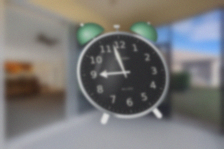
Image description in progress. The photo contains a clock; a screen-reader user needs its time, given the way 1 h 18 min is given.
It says 8 h 58 min
